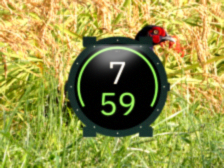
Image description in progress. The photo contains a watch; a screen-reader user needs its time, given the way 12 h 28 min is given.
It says 7 h 59 min
